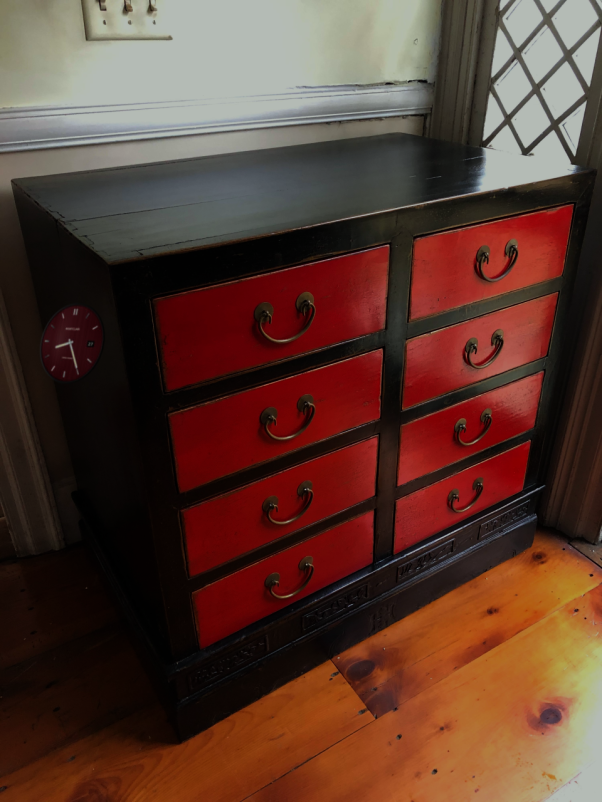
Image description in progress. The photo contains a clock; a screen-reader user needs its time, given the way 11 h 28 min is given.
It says 8 h 25 min
